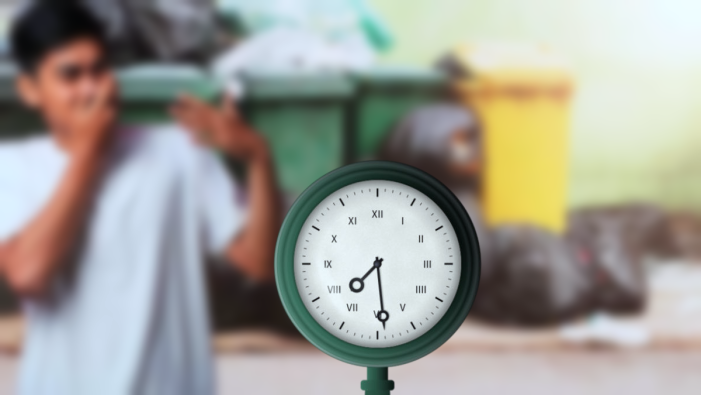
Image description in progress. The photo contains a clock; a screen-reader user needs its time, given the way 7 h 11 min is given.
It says 7 h 29 min
